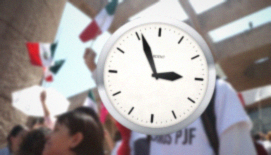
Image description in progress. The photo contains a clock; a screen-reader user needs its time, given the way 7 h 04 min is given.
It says 2 h 56 min
